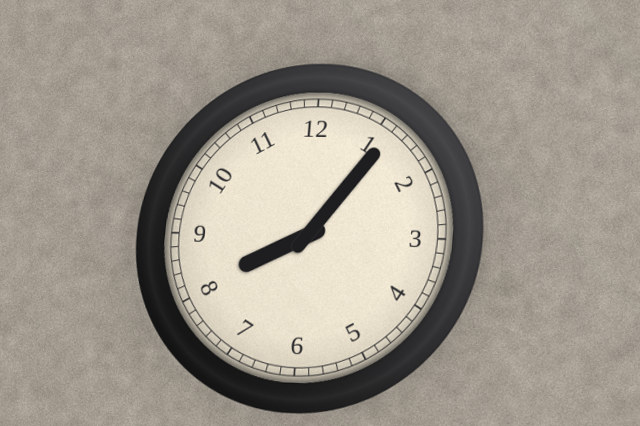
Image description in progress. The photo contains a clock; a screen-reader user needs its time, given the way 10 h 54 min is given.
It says 8 h 06 min
